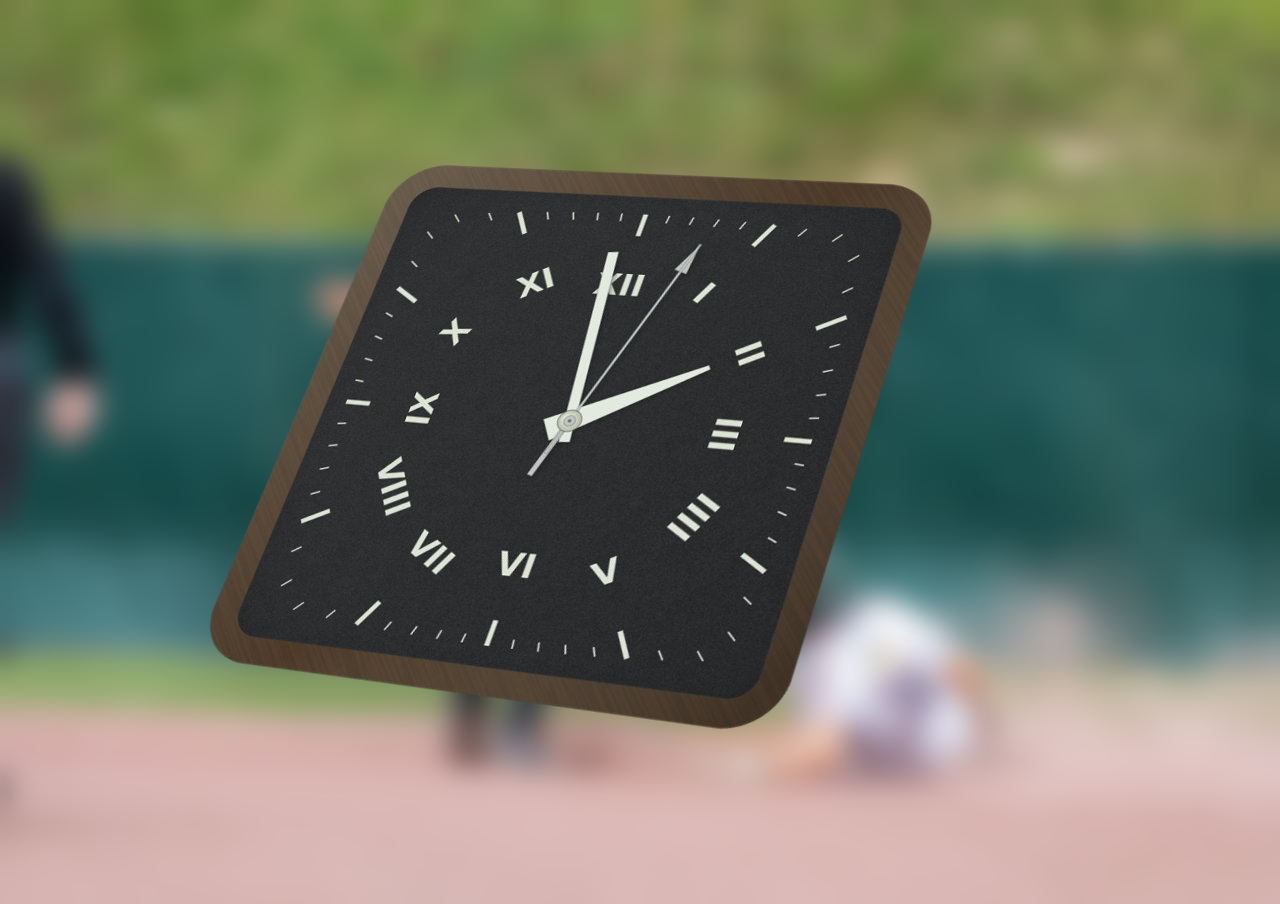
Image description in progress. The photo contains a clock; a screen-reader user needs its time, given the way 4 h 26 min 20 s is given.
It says 1 h 59 min 03 s
